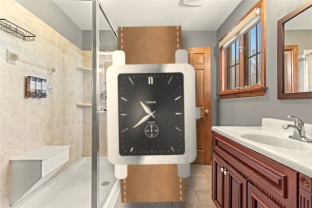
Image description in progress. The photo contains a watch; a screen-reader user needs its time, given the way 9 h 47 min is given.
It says 10 h 39 min
